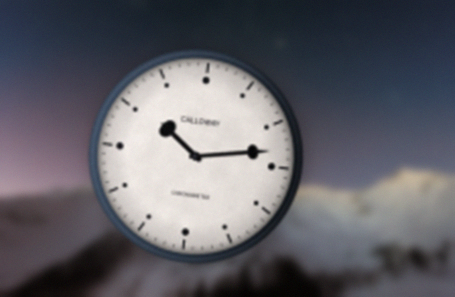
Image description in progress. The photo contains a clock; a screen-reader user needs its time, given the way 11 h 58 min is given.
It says 10 h 13 min
